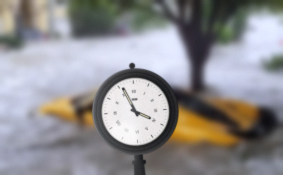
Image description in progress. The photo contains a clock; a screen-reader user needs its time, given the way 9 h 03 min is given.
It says 3 h 56 min
